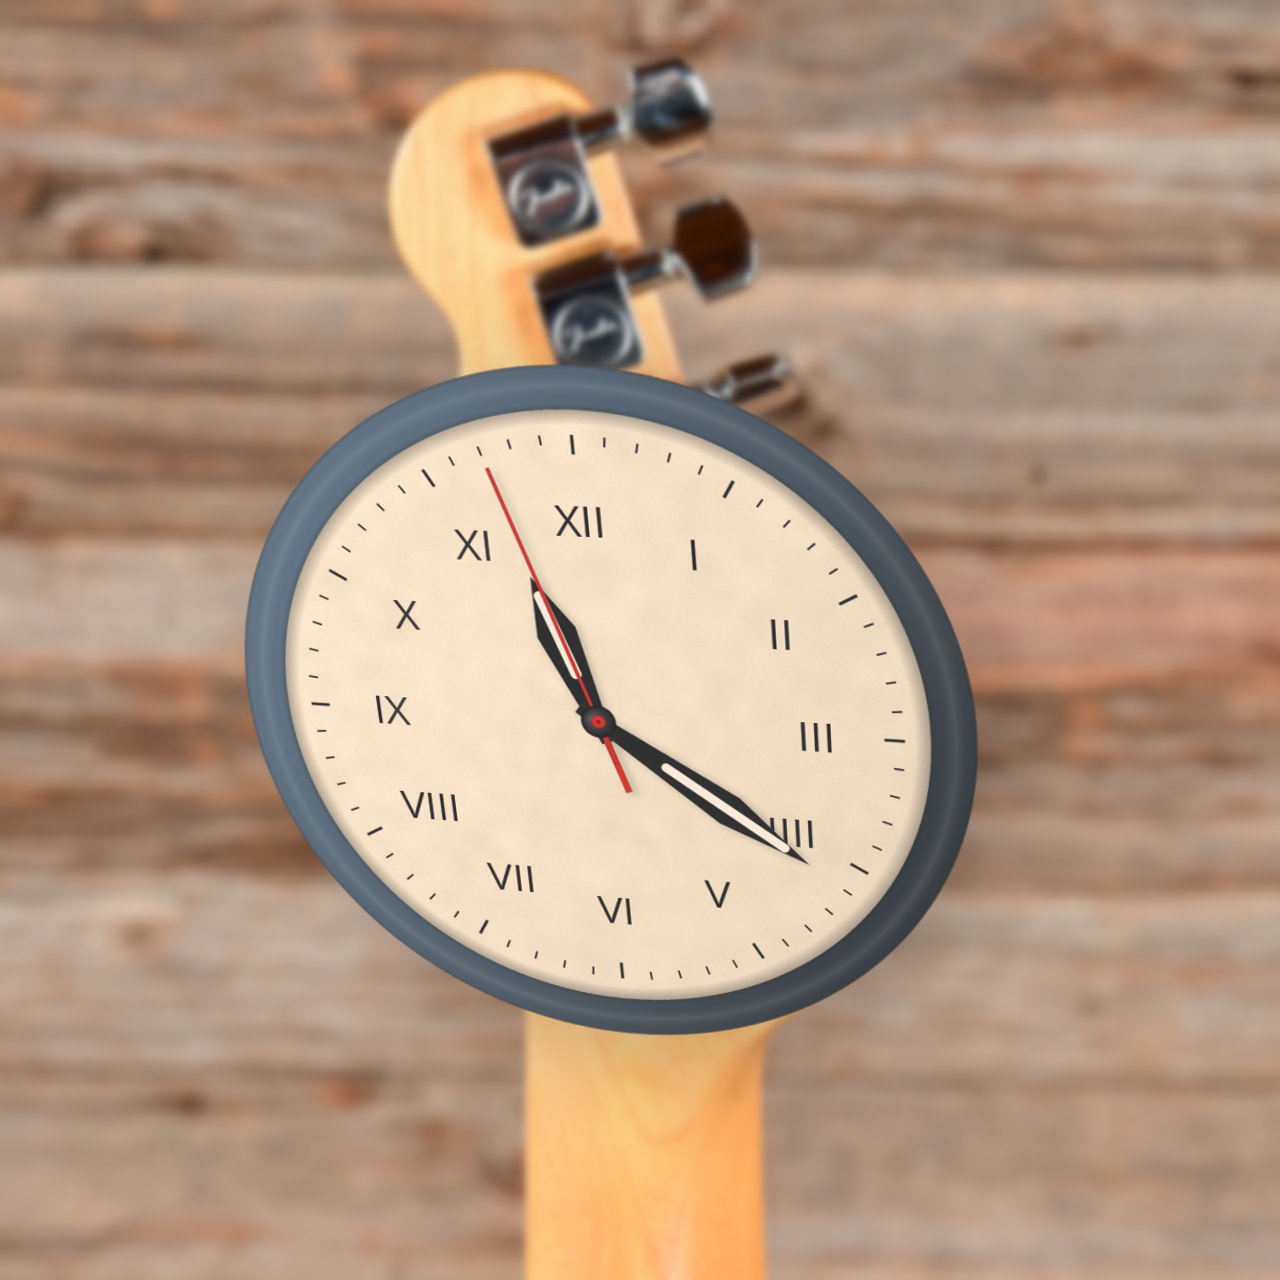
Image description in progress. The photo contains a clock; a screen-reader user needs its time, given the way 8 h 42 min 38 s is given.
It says 11 h 20 min 57 s
